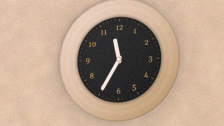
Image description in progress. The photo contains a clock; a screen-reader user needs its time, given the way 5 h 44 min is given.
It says 11 h 35 min
